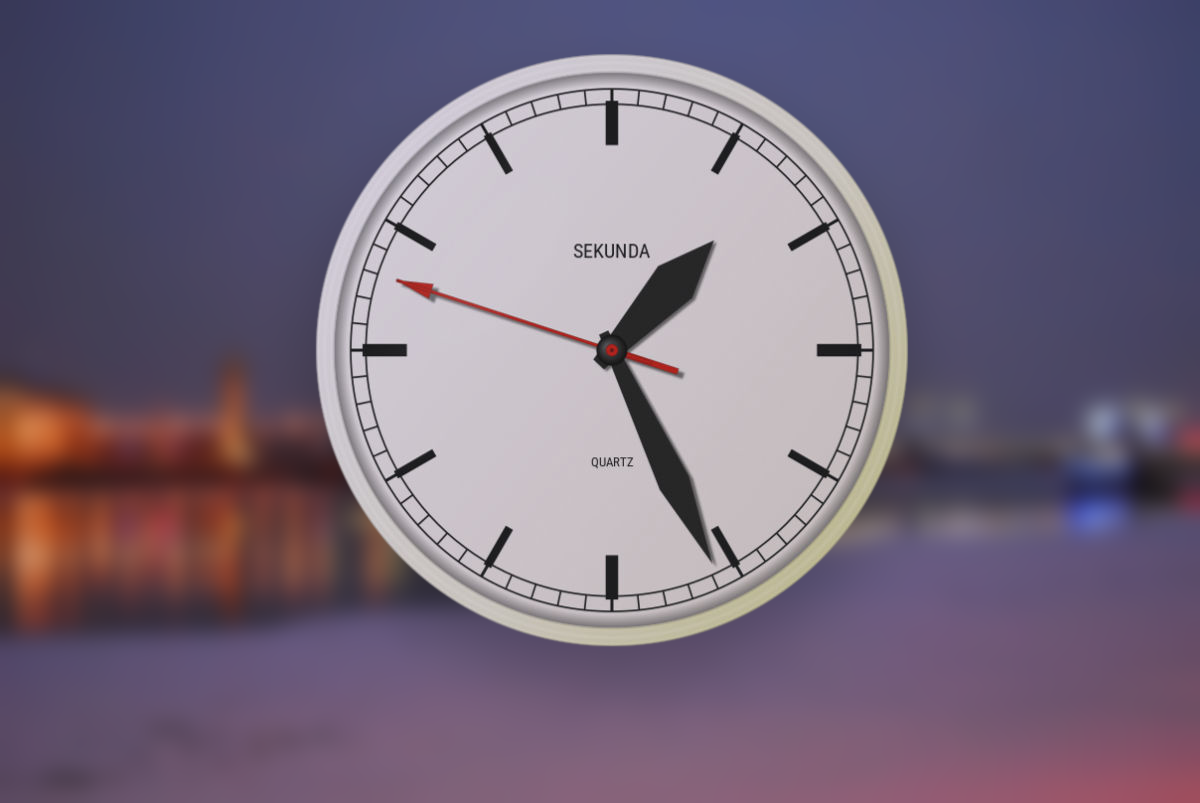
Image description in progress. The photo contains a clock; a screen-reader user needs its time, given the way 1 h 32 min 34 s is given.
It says 1 h 25 min 48 s
